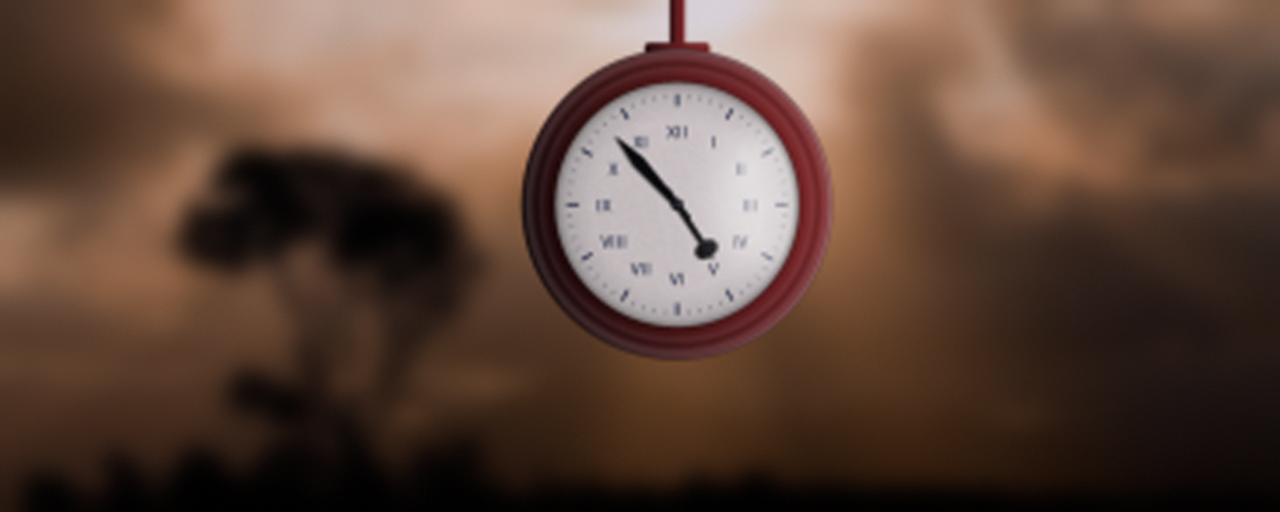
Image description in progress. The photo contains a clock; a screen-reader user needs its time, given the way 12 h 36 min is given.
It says 4 h 53 min
